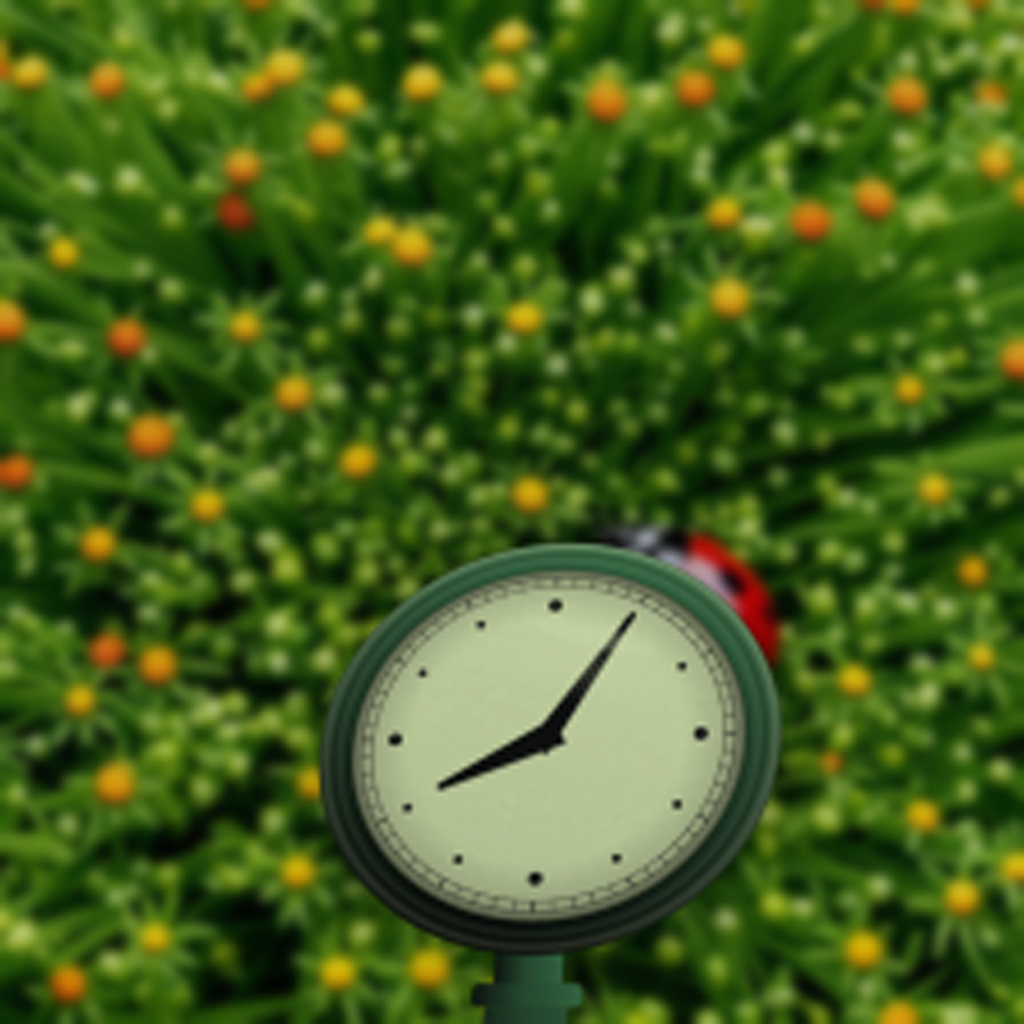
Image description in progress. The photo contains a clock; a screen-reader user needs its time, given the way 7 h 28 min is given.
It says 8 h 05 min
